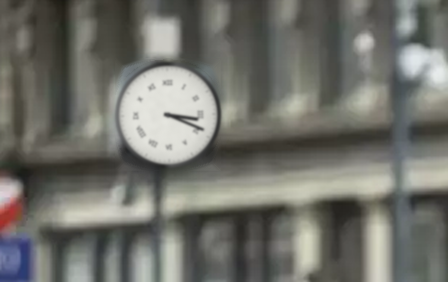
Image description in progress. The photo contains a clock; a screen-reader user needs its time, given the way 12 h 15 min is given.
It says 3 h 19 min
